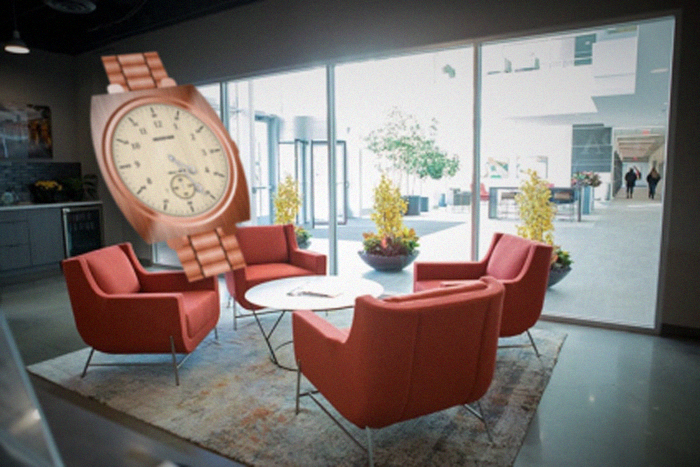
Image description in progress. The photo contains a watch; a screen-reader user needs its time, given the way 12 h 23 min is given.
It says 4 h 26 min
